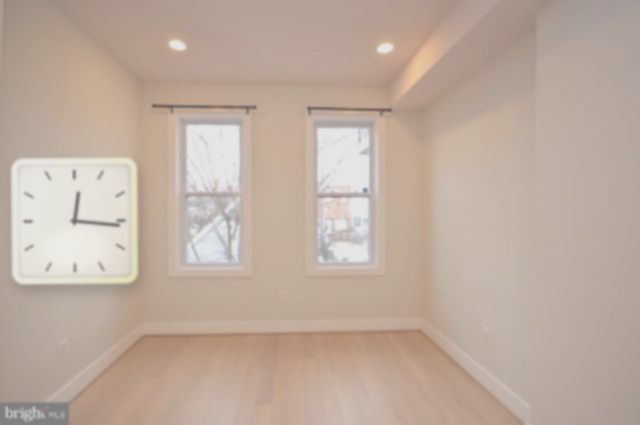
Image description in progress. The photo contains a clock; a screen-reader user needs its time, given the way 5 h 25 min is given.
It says 12 h 16 min
